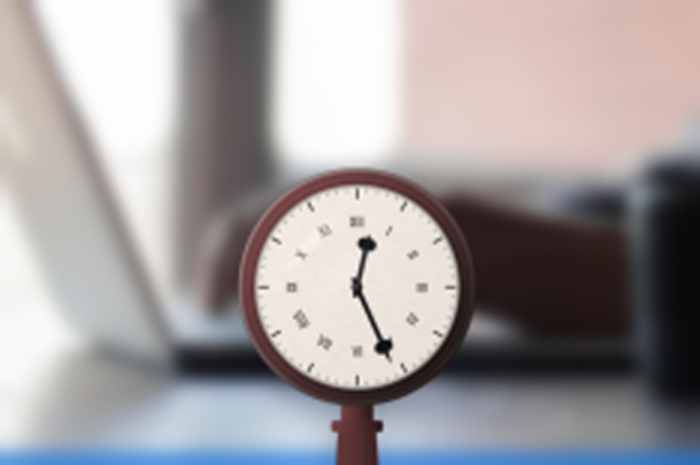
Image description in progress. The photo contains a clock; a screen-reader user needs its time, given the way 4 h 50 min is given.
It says 12 h 26 min
